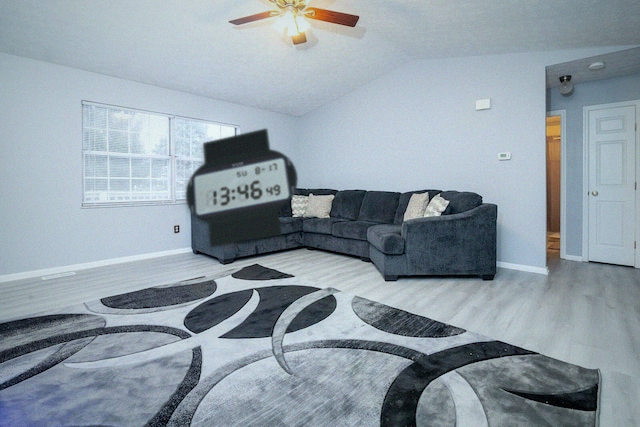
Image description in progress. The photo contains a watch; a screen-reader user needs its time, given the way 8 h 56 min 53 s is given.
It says 13 h 46 min 49 s
